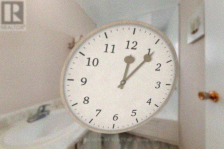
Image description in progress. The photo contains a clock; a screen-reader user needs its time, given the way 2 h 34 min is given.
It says 12 h 06 min
